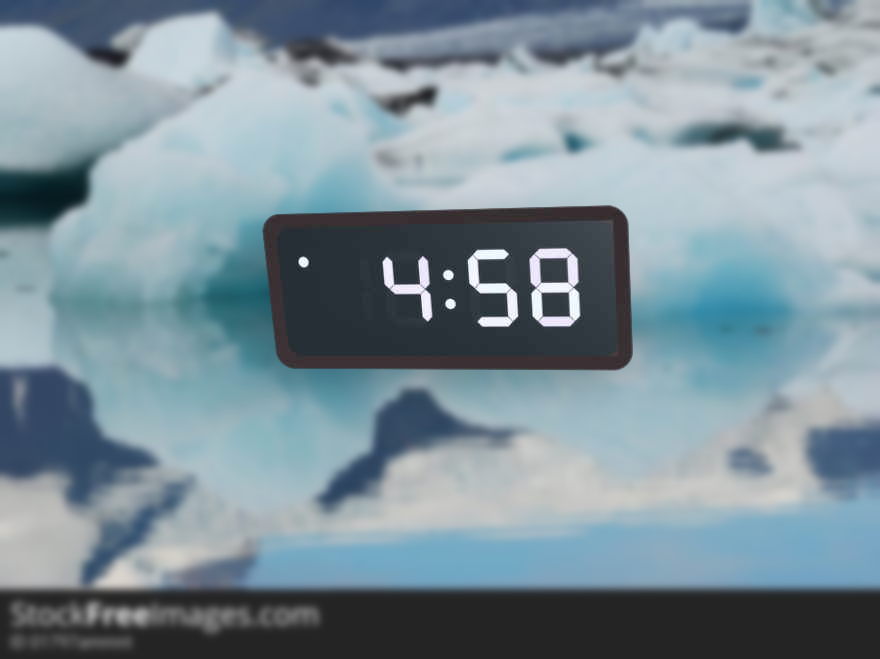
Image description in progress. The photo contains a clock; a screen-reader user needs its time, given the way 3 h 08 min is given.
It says 4 h 58 min
